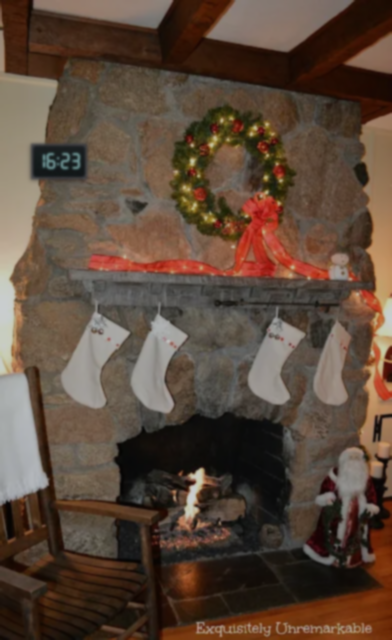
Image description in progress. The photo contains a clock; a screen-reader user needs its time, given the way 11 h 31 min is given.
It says 16 h 23 min
